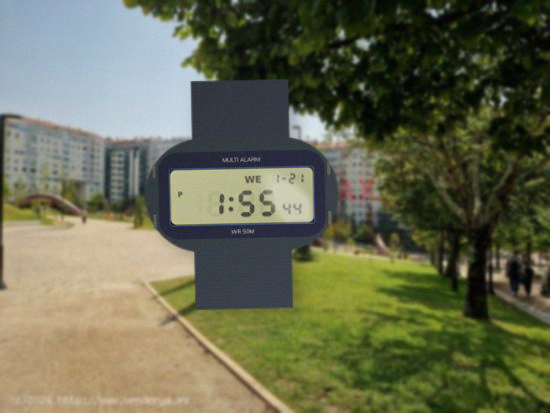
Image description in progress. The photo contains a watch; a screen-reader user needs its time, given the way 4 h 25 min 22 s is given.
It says 1 h 55 min 44 s
